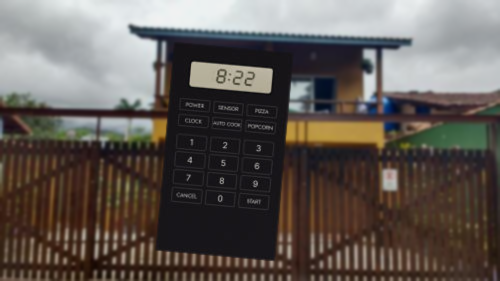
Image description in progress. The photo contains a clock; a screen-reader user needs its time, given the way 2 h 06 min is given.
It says 8 h 22 min
